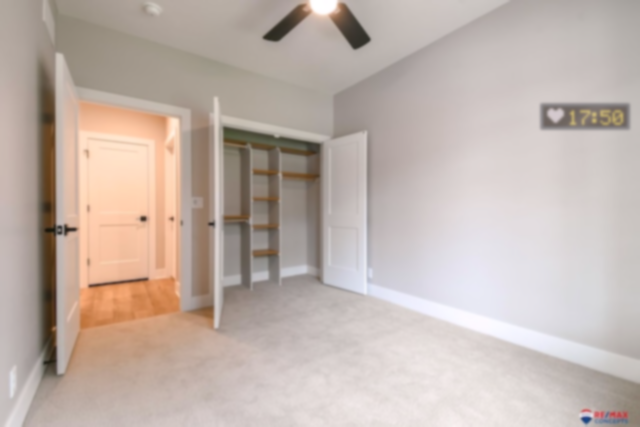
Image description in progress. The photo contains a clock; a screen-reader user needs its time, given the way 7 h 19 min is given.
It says 17 h 50 min
